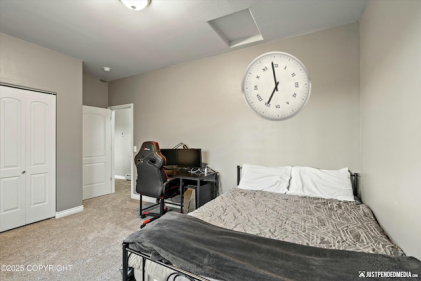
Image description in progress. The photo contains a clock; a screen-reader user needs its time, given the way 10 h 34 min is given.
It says 6 h 59 min
